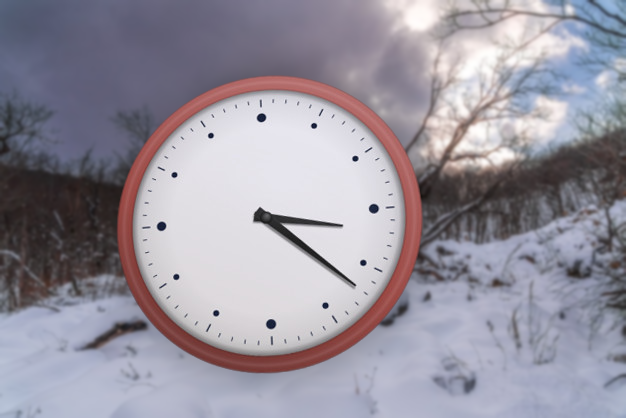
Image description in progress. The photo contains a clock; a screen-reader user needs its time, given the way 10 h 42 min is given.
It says 3 h 22 min
